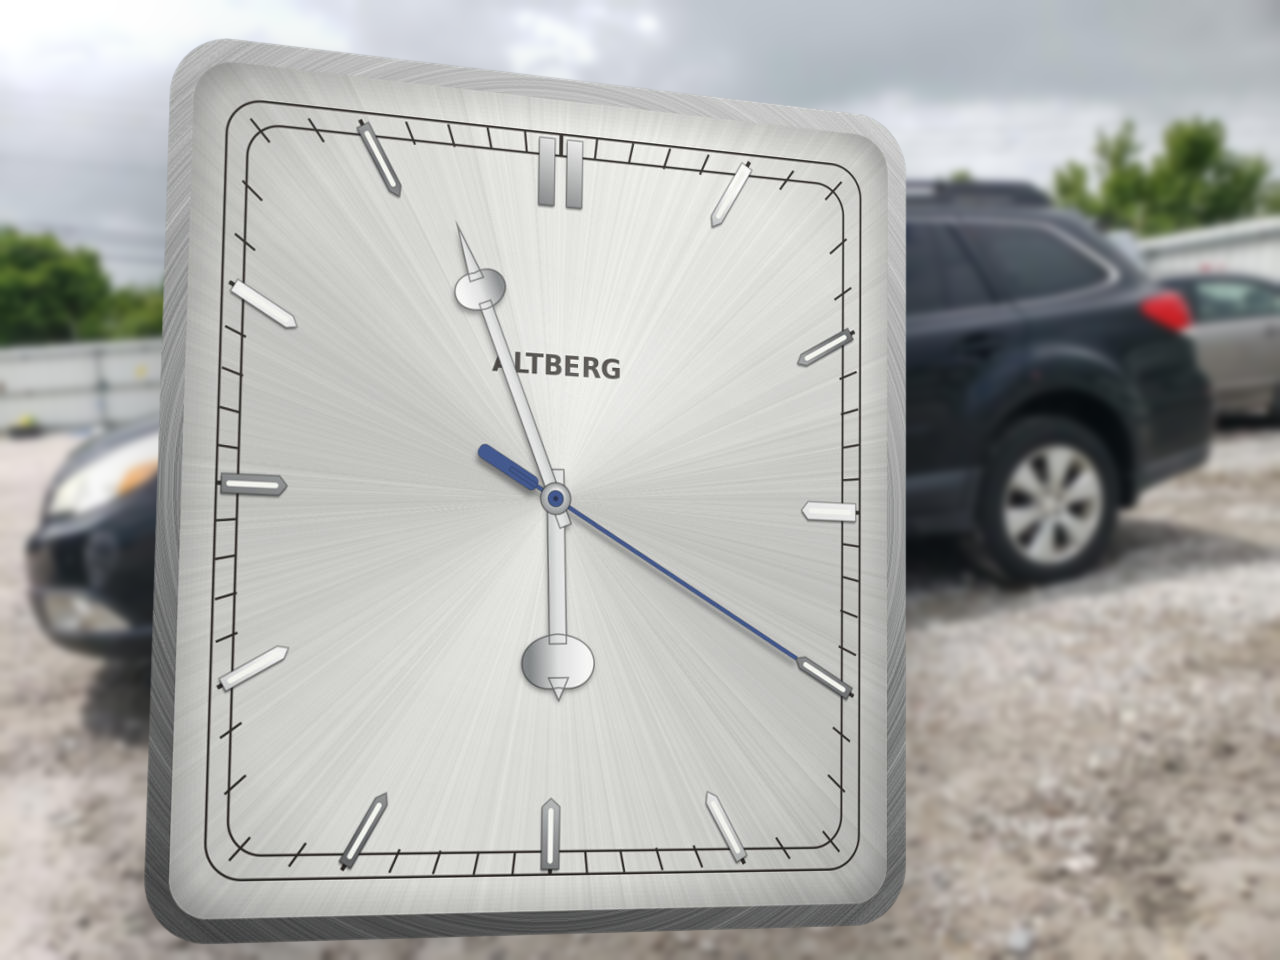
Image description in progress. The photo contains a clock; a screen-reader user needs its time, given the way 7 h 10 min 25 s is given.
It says 5 h 56 min 20 s
